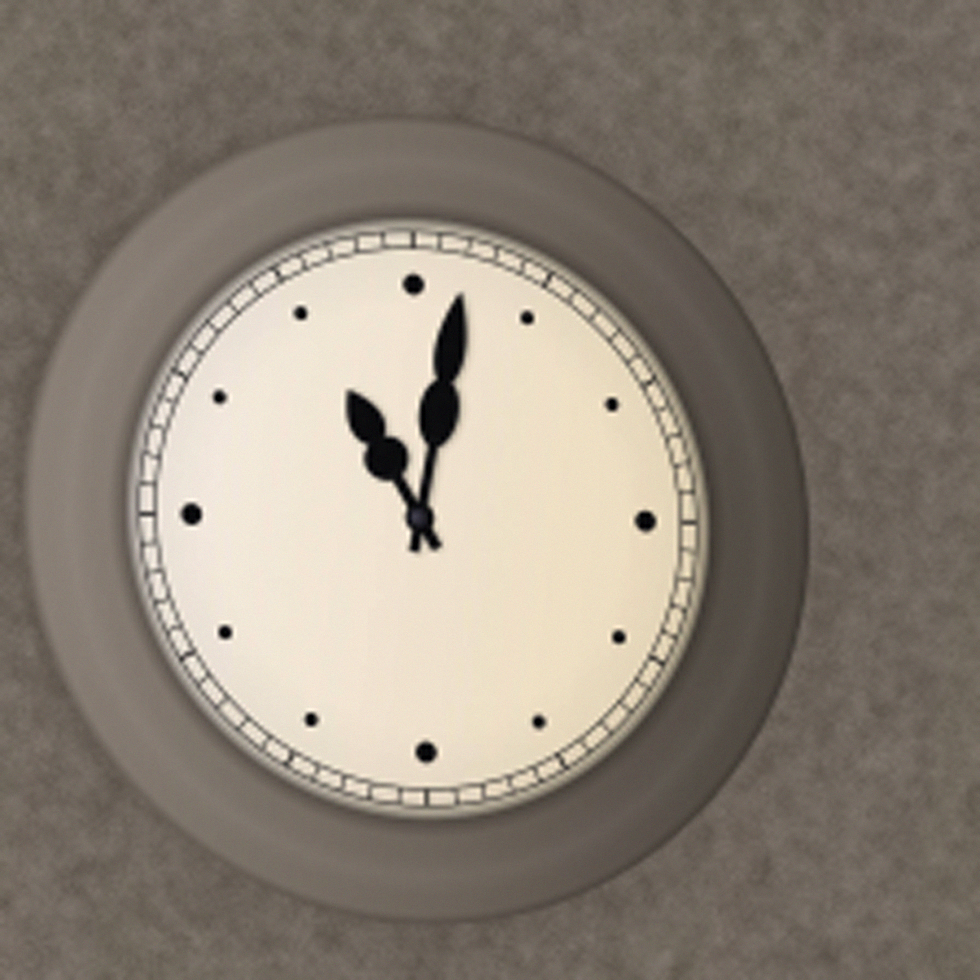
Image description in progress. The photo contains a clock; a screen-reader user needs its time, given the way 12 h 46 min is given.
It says 11 h 02 min
